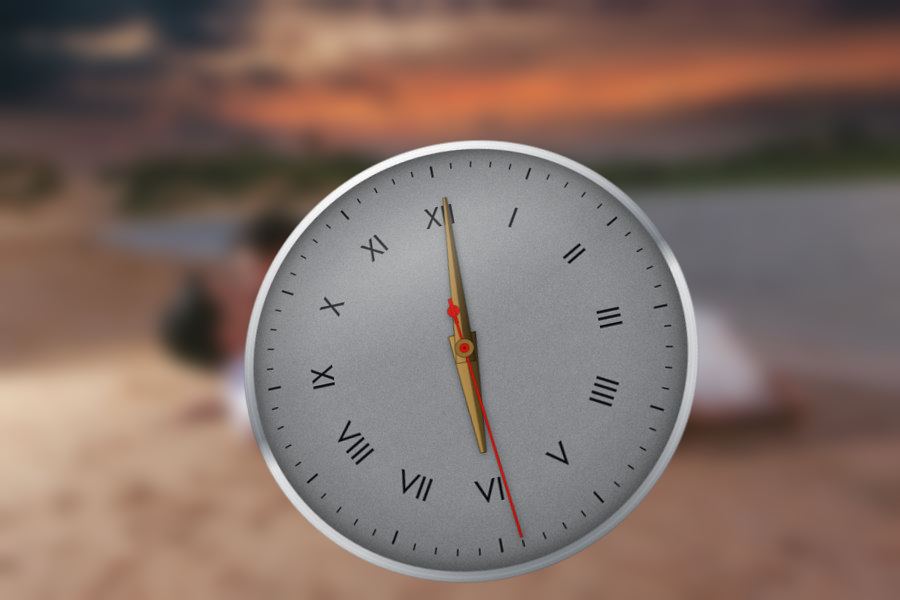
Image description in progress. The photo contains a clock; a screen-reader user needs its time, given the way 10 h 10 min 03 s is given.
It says 6 h 00 min 29 s
